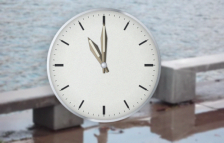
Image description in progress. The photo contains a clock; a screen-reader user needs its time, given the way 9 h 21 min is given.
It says 11 h 00 min
